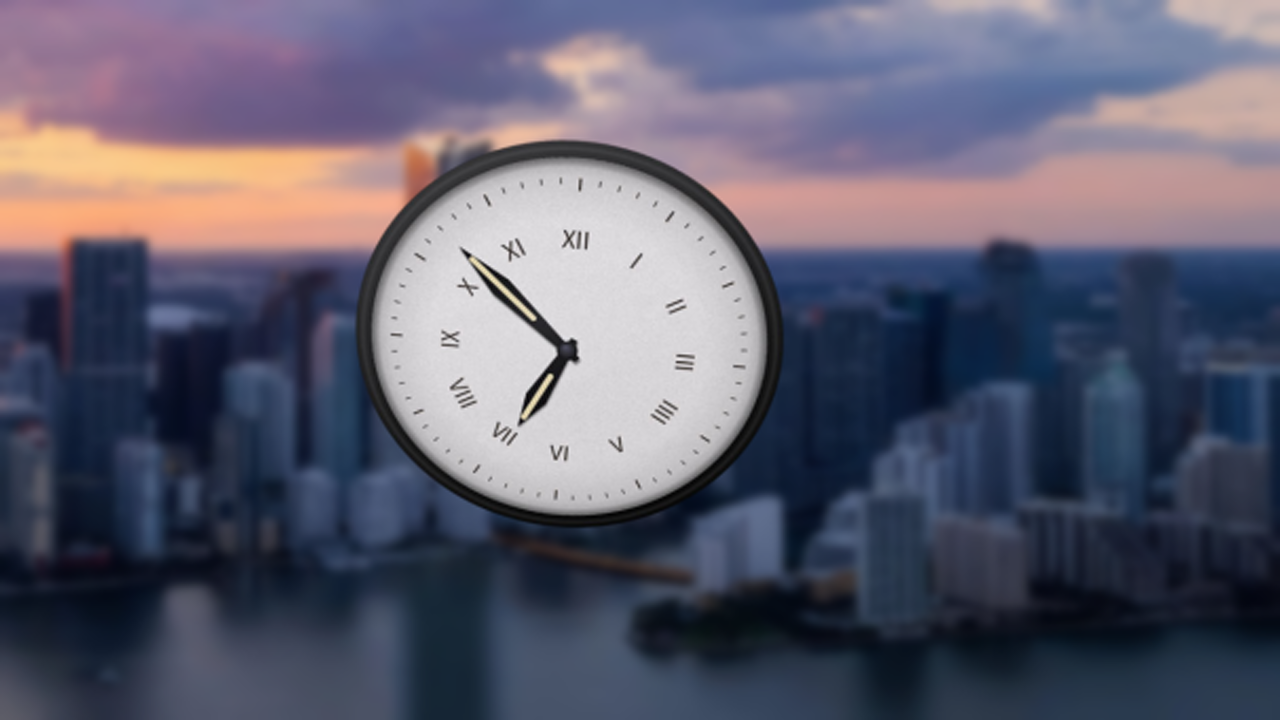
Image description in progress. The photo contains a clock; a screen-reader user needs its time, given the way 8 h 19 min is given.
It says 6 h 52 min
